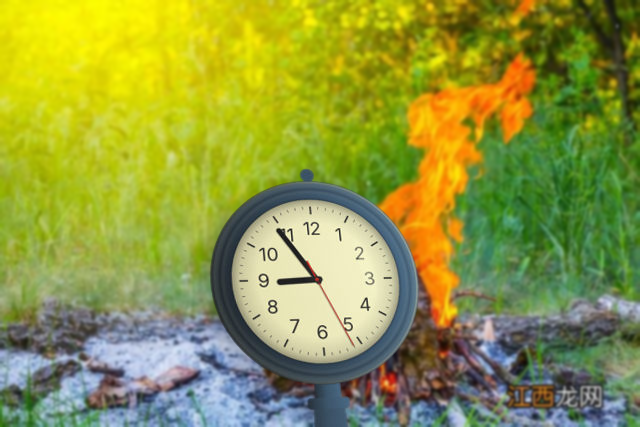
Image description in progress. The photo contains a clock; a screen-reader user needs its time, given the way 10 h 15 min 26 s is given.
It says 8 h 54 min 26 s
